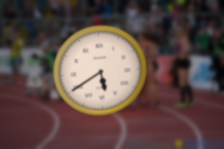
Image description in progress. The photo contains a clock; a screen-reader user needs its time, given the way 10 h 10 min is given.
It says 5 h 40 min
